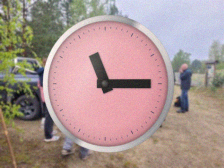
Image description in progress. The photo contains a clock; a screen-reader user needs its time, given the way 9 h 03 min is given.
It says 11 h 15 min
